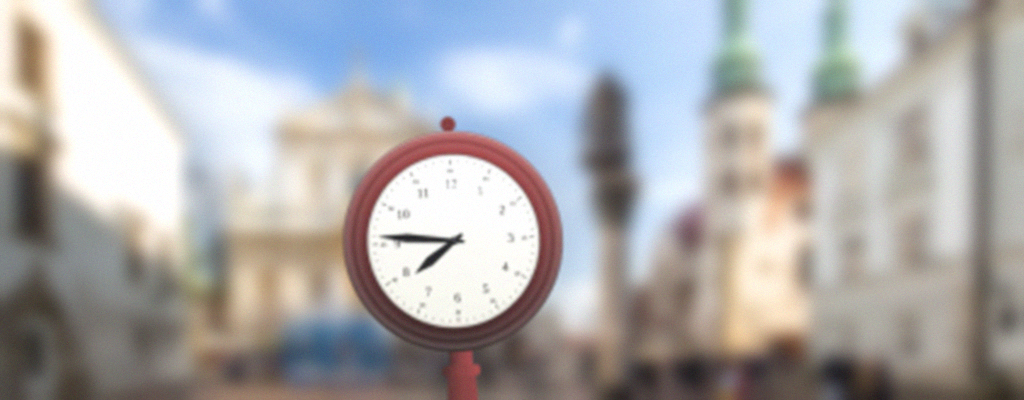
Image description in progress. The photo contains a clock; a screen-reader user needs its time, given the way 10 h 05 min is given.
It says 7 h 46 min
